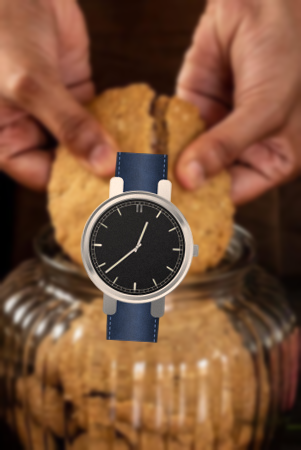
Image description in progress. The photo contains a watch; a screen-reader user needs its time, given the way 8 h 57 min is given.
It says 12 h 38 min
